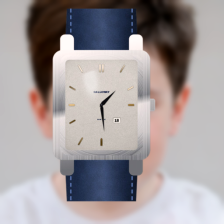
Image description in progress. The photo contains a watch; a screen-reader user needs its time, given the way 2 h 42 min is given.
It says 1 h 29 min
